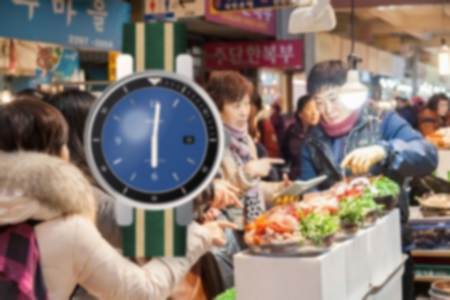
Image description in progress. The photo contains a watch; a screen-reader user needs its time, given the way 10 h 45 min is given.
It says 6 h 01 min
